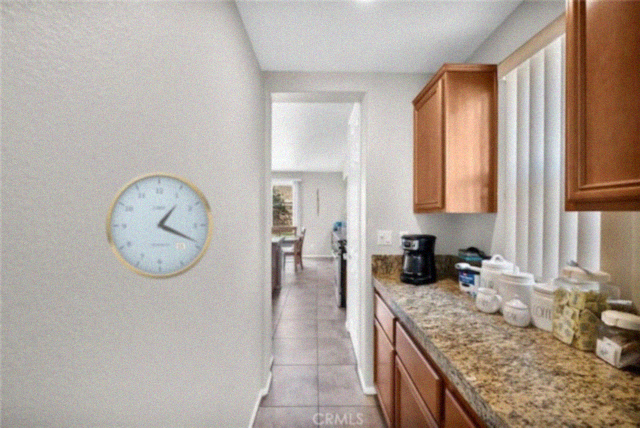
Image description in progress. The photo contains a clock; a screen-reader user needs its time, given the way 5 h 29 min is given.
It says 1 h 19 min
